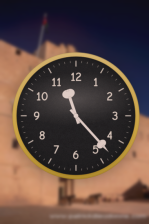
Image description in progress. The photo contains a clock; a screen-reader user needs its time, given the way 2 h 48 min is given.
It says 11 h 23 min
